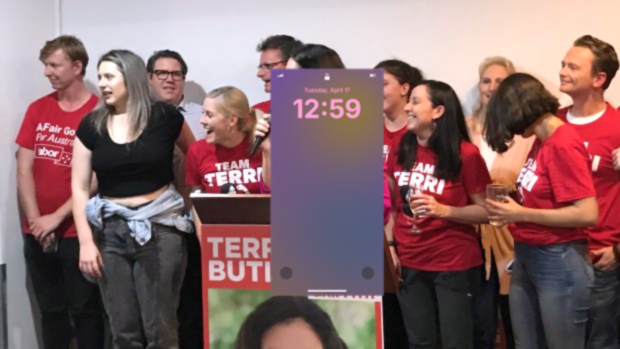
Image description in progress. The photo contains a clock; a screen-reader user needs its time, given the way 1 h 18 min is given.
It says 12 h 59 min
